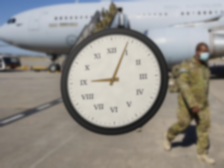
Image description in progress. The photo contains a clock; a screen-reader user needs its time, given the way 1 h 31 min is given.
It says 9 h 04 min
